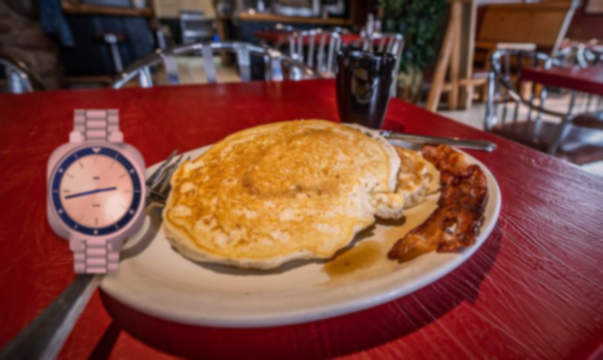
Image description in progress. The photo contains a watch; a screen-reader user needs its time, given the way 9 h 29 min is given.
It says 2 h 43 min
